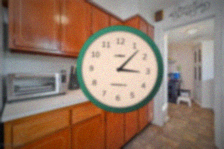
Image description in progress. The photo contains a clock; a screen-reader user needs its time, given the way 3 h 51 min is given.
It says 3 h 07 min
